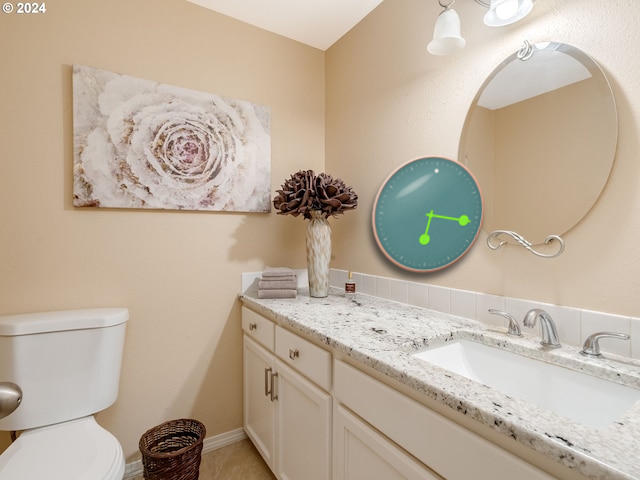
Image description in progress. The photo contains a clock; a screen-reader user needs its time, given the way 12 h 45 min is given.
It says 6 h 16 min
